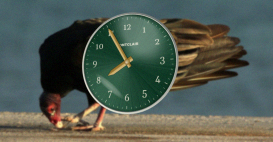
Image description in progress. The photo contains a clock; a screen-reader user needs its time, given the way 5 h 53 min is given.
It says 7 h 55 min
